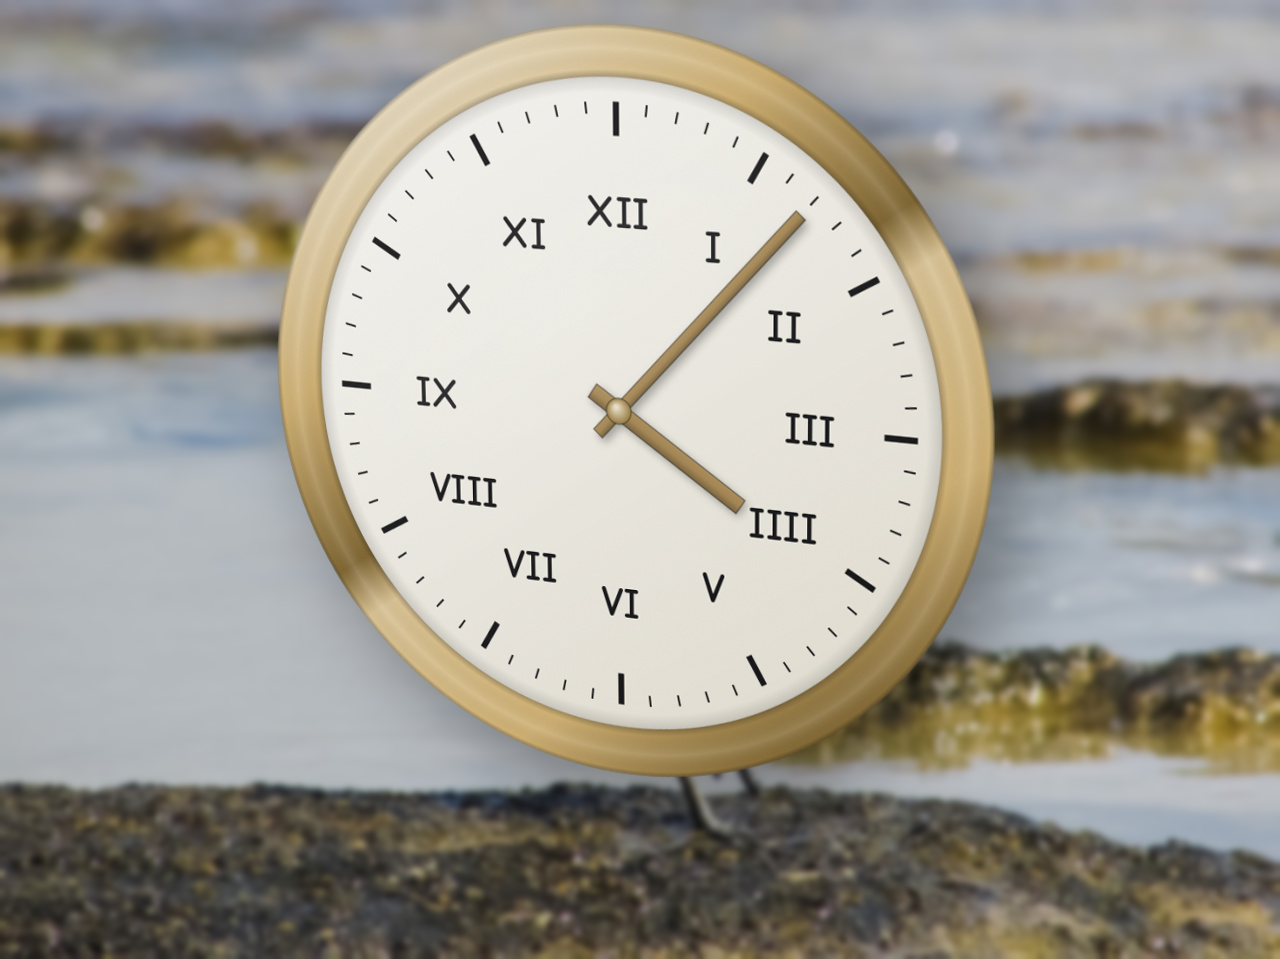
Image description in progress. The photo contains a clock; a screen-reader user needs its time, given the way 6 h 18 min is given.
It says 4 h 07 min
